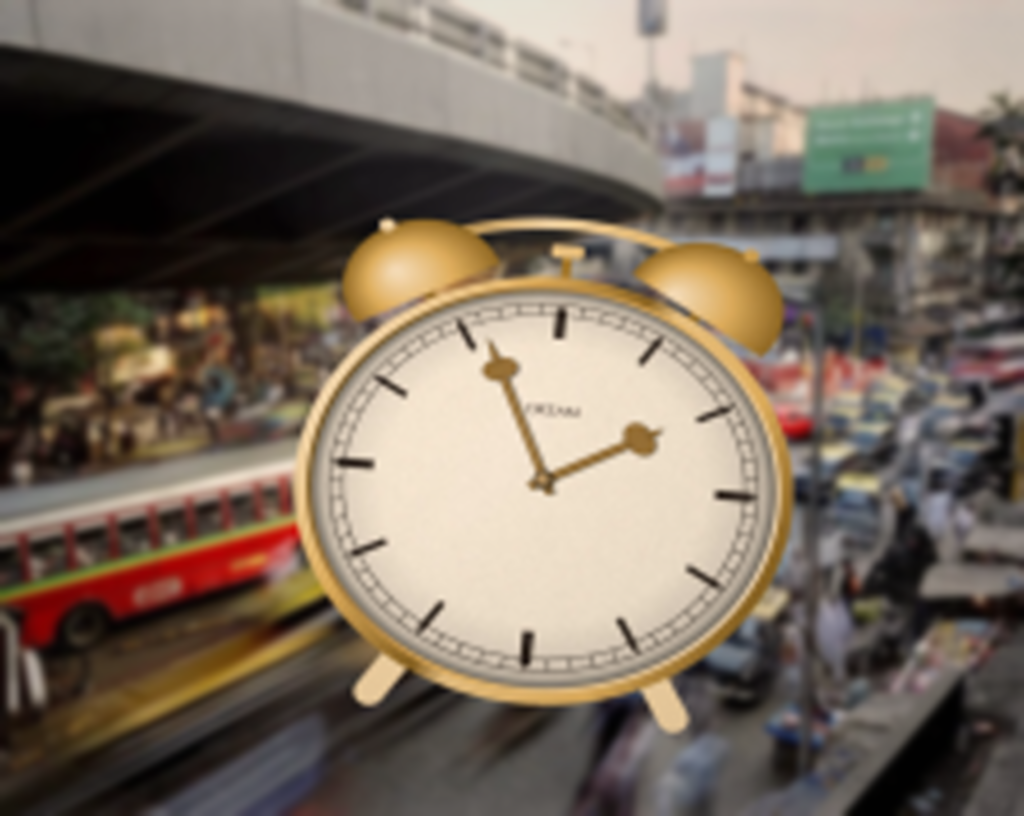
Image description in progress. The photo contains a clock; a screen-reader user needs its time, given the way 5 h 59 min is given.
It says 1 h 56 min
